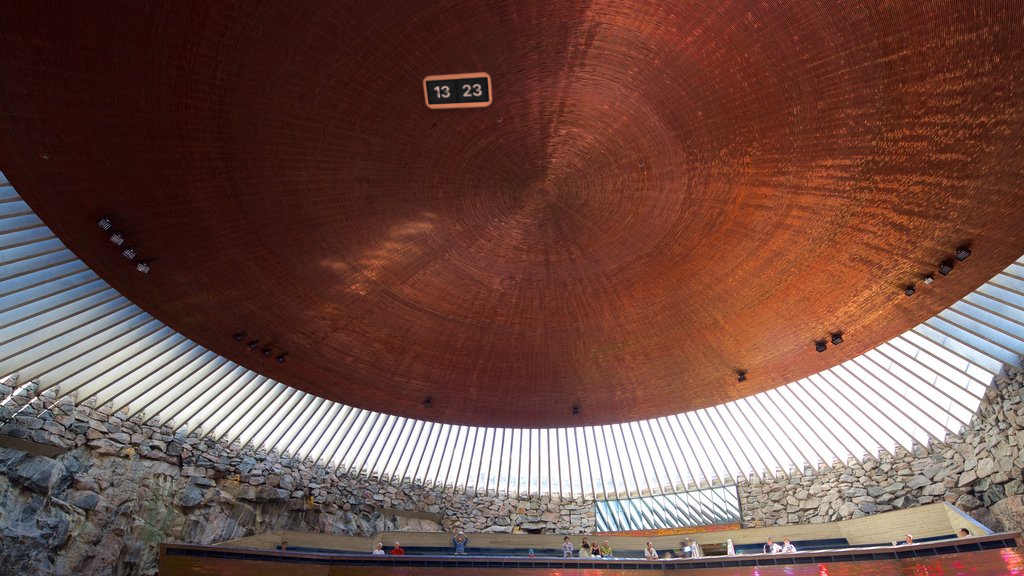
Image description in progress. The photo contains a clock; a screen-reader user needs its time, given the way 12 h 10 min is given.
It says 13 h 23 min
